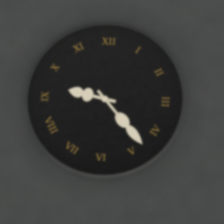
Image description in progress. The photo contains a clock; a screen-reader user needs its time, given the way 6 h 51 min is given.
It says 9 h 23 min
